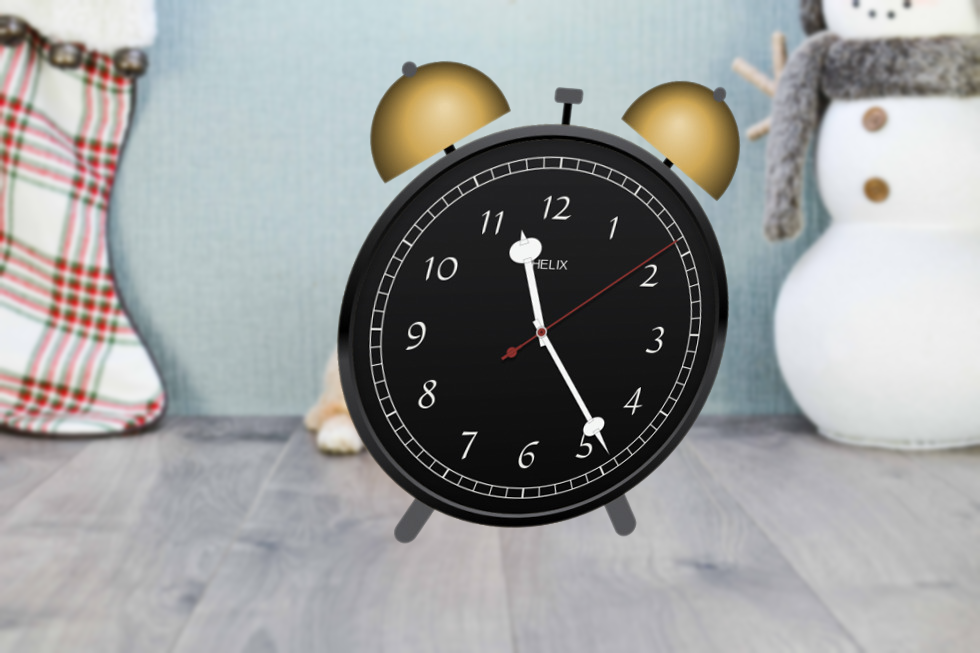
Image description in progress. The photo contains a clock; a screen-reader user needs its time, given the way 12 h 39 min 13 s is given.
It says 11 h 24 min 09 s
